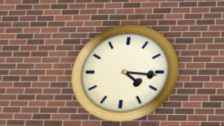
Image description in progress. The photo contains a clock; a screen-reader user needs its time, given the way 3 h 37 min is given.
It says 4 h 16 min
